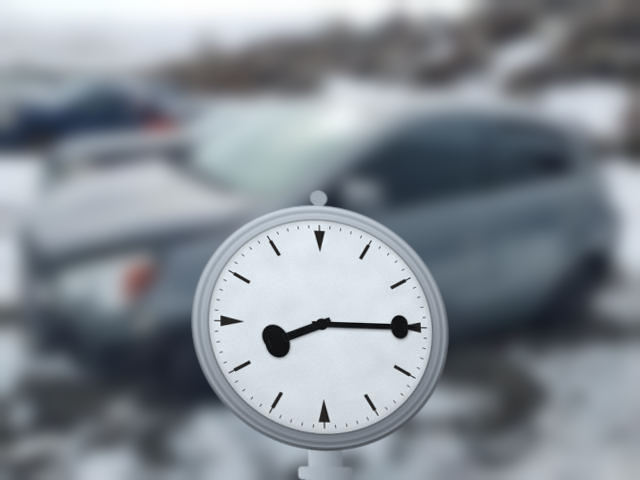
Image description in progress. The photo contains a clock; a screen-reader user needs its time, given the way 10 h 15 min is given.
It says 8 h 15 min
